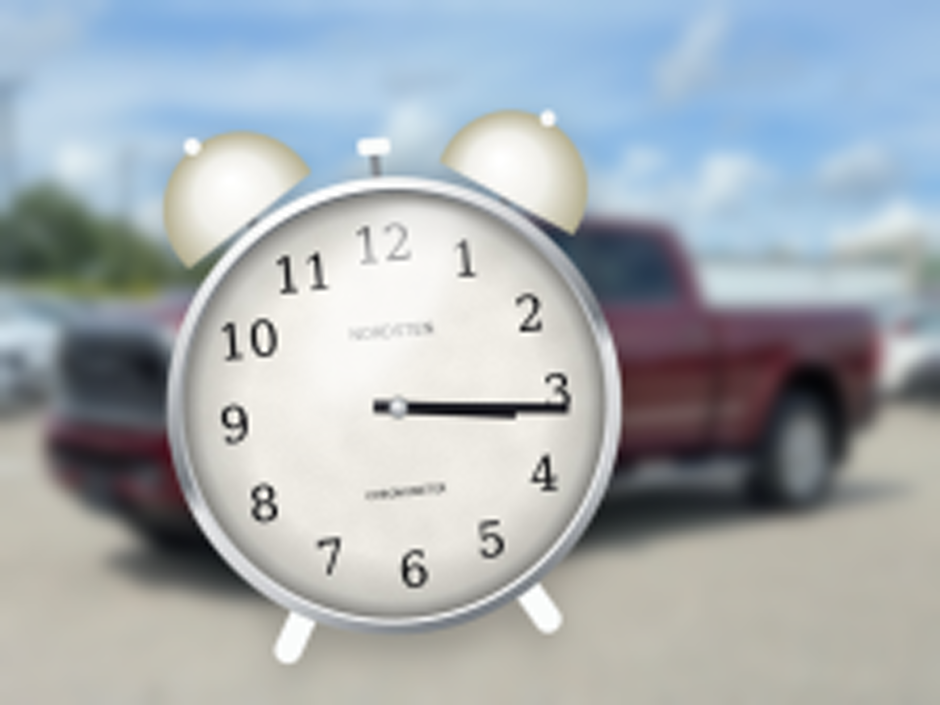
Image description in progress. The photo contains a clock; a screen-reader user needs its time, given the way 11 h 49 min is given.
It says 3 h 16 min
